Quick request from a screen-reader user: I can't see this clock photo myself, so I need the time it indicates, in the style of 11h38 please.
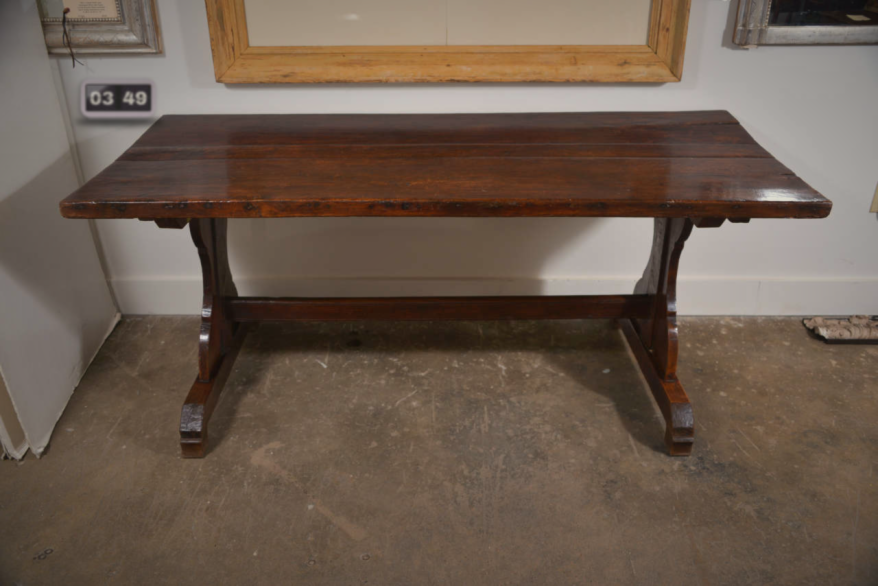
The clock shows 3h49
